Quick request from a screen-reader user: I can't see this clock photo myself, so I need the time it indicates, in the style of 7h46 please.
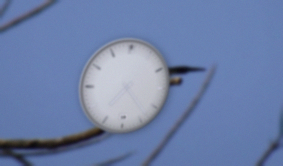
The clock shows 7h23
